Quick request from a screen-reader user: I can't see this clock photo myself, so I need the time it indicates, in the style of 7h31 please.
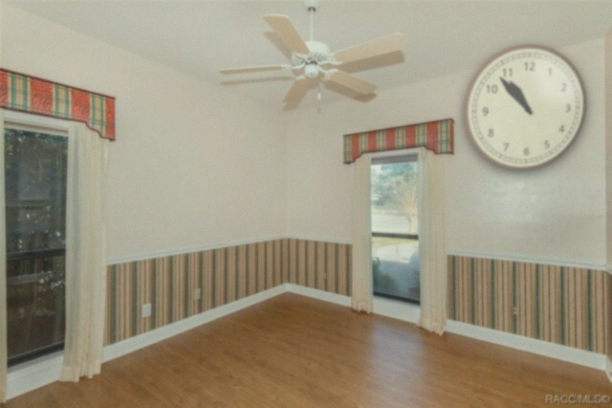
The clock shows 10h53
